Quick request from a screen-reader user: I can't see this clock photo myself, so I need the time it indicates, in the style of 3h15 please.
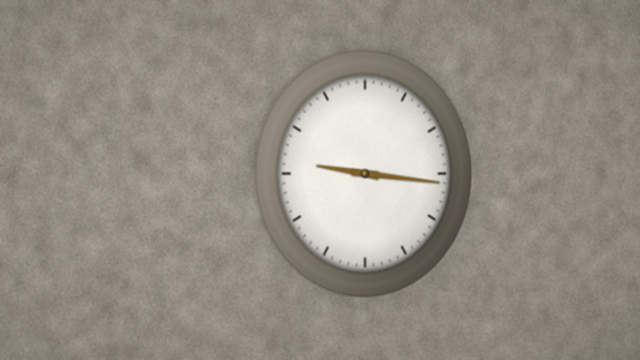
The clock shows 9h16
